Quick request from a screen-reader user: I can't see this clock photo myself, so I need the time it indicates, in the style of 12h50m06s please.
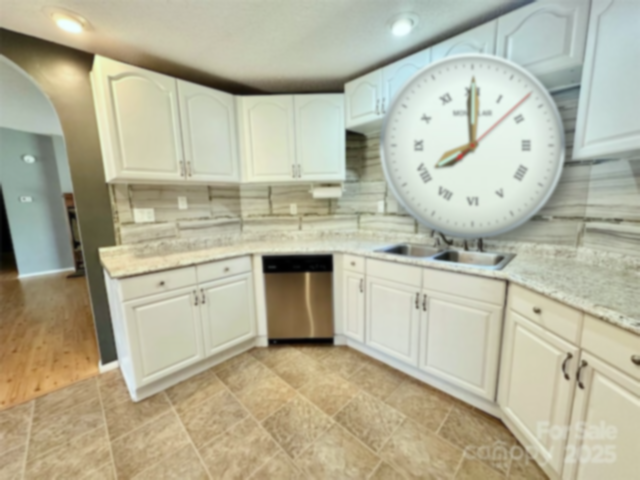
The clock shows 8h00m08s
